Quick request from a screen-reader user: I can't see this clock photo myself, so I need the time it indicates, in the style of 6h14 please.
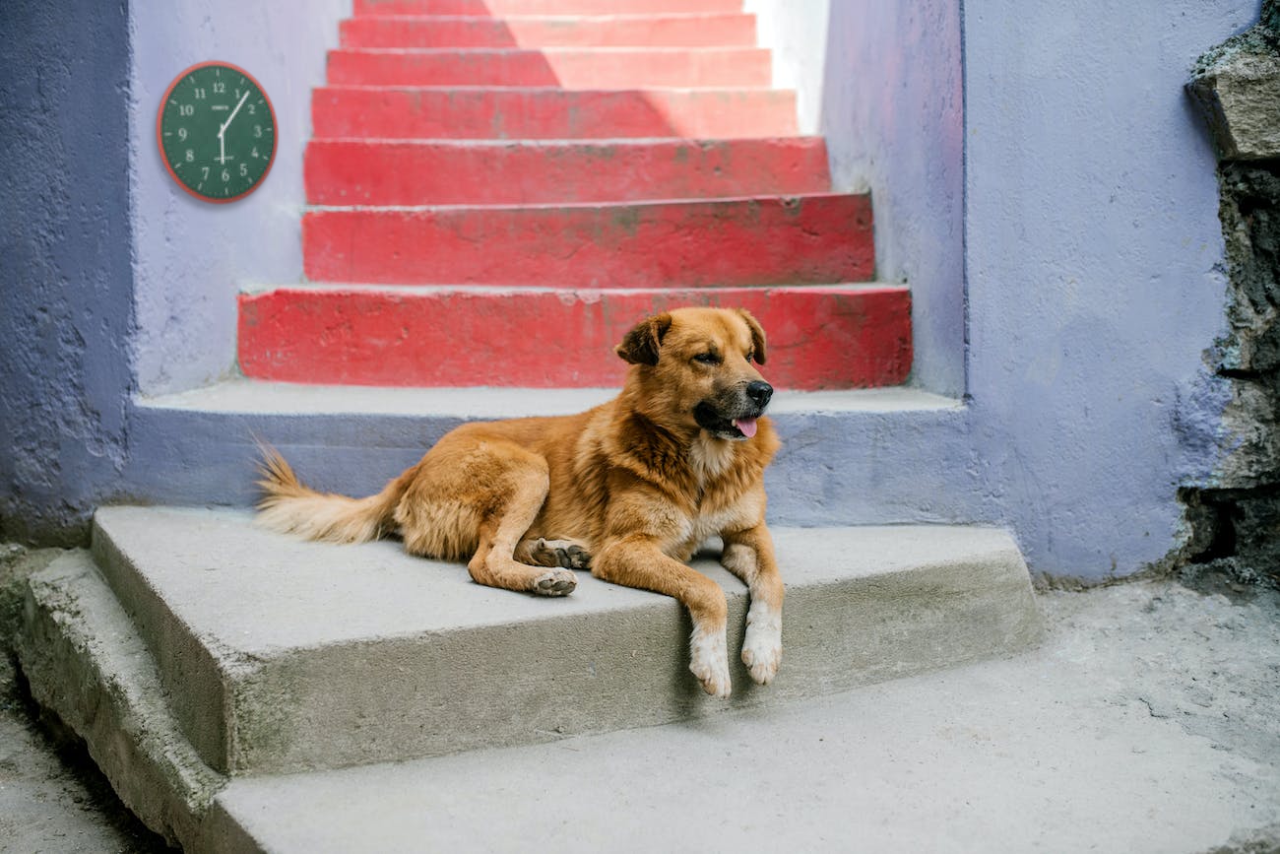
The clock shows 6h07
